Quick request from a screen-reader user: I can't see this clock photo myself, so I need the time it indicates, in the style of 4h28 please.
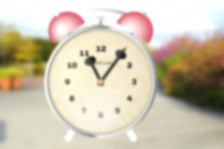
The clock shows 11h06
